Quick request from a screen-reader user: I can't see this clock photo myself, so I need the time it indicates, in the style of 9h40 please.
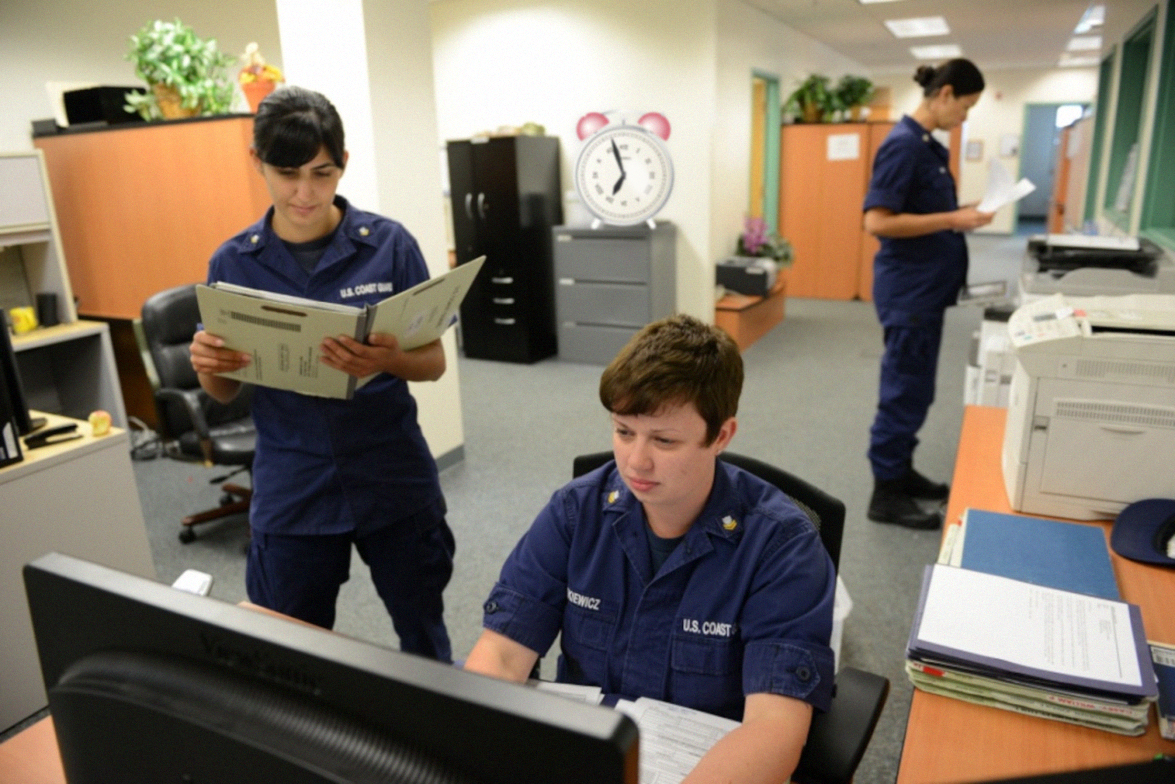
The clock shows 6h57
